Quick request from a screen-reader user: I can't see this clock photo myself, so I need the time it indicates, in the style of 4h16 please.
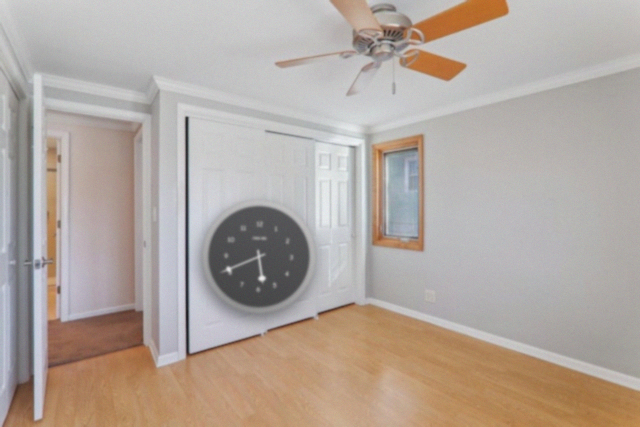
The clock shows 5h41
